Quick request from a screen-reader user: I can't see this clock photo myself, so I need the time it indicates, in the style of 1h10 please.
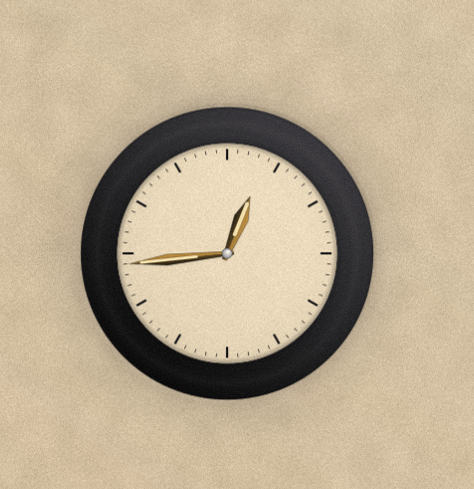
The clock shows 12h44
